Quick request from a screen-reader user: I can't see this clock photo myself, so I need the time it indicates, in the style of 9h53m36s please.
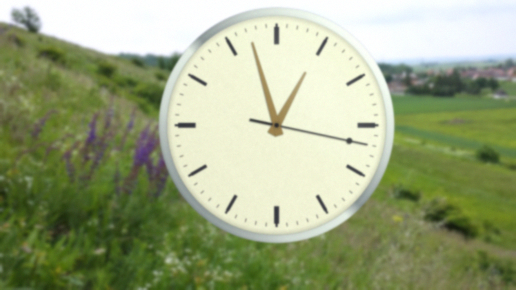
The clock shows 12h57m17s
